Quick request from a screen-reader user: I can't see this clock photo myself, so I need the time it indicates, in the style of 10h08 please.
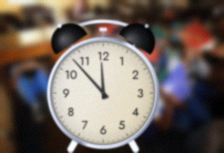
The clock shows 11h53
